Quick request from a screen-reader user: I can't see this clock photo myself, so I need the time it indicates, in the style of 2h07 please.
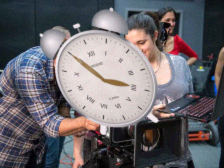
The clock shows 3h55
